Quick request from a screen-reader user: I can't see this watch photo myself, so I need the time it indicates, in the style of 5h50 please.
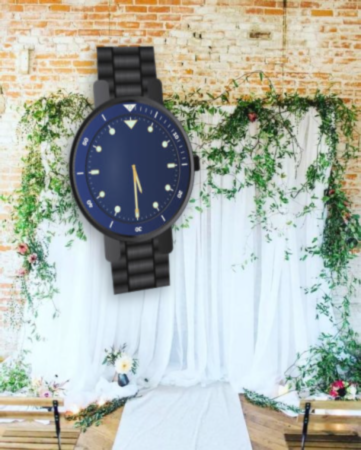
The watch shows 5h30
